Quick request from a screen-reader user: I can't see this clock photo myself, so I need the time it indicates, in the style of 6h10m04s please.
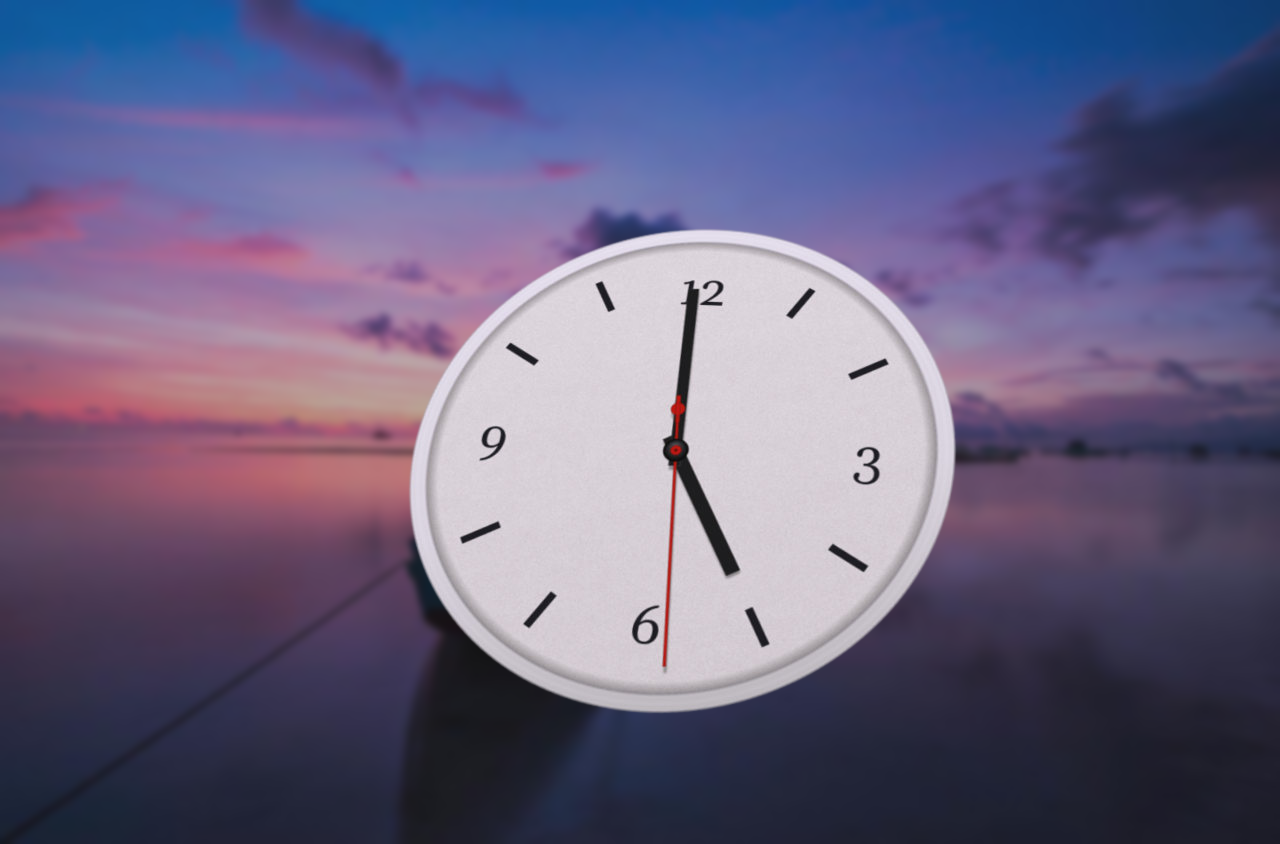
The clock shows 4h59m29s
